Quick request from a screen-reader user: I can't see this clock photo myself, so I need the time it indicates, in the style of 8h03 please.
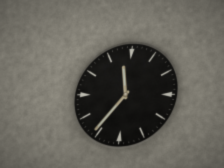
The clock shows 11h36
